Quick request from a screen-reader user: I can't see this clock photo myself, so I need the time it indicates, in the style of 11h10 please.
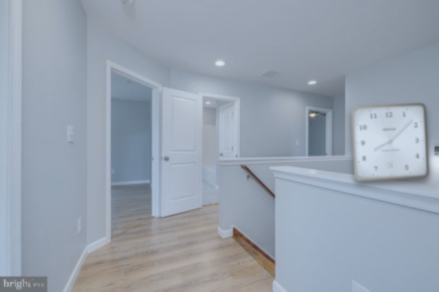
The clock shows 8h08
